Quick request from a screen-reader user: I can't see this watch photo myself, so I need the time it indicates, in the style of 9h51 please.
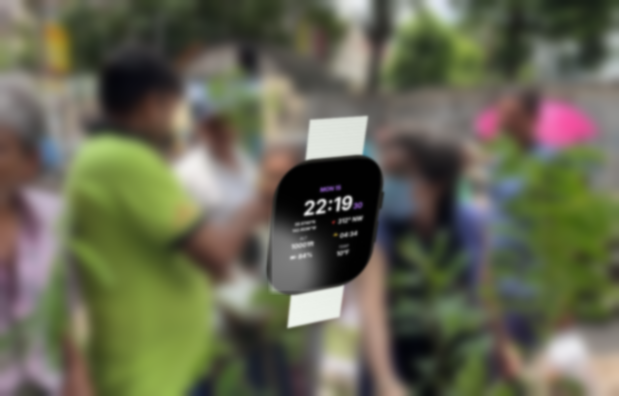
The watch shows 22h19
